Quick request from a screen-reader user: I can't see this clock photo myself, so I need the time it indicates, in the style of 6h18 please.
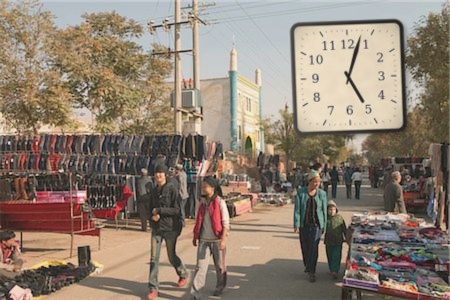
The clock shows 5h03
